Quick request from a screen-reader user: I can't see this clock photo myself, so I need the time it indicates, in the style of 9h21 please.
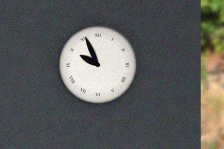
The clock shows 9h56
